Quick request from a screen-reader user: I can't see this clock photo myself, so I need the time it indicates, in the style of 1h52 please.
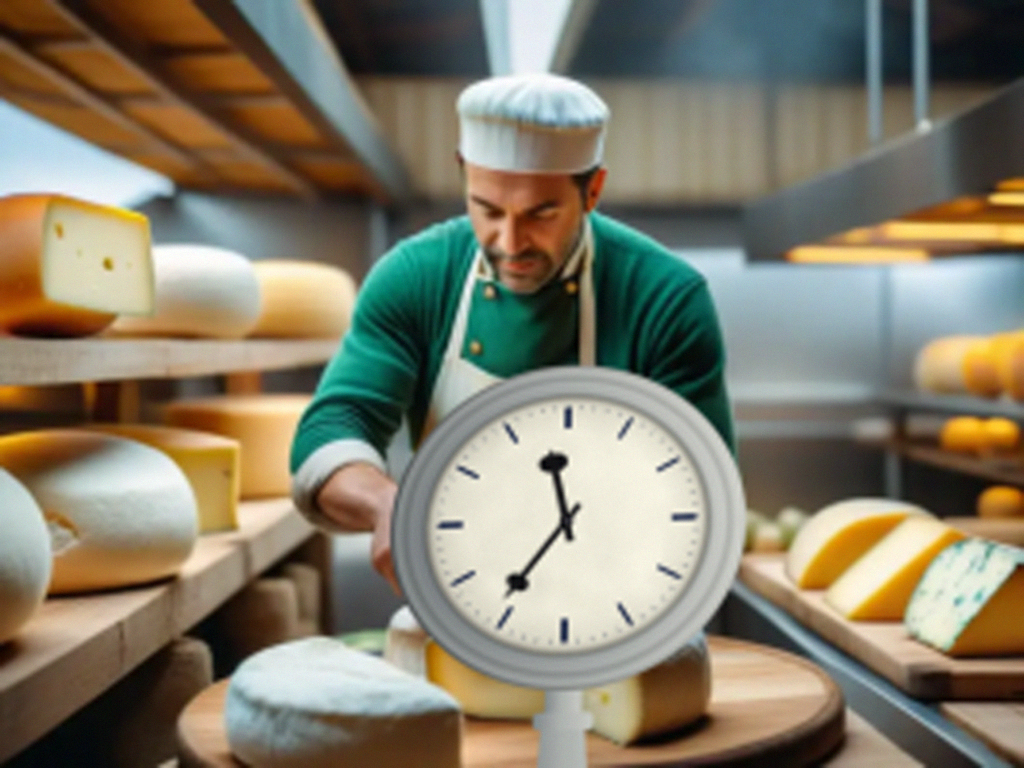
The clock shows 11h36
